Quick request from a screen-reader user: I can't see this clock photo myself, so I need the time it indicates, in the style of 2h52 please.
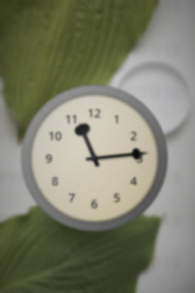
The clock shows 11h14
